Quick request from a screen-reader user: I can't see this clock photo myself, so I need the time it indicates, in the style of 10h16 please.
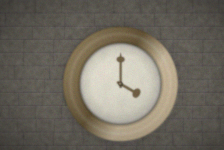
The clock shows 4h00
